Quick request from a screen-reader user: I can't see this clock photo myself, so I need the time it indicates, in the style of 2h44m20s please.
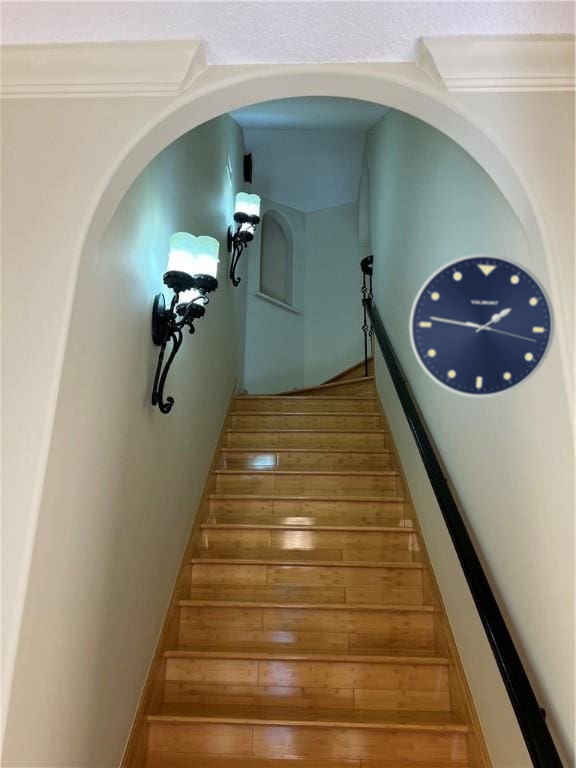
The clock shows 1h46m17s
